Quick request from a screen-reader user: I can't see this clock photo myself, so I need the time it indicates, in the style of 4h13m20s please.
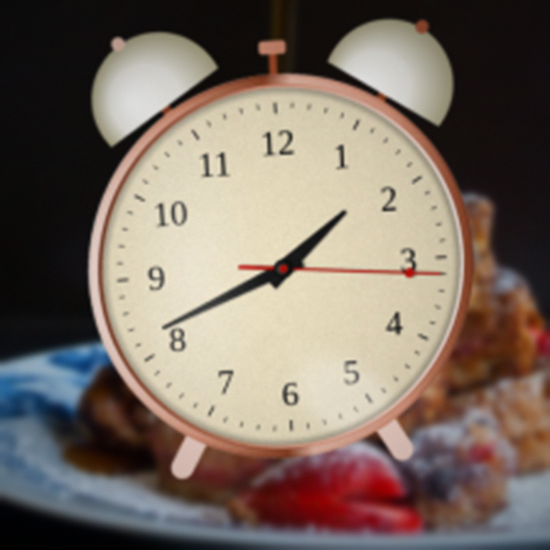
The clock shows 1h41m16s
